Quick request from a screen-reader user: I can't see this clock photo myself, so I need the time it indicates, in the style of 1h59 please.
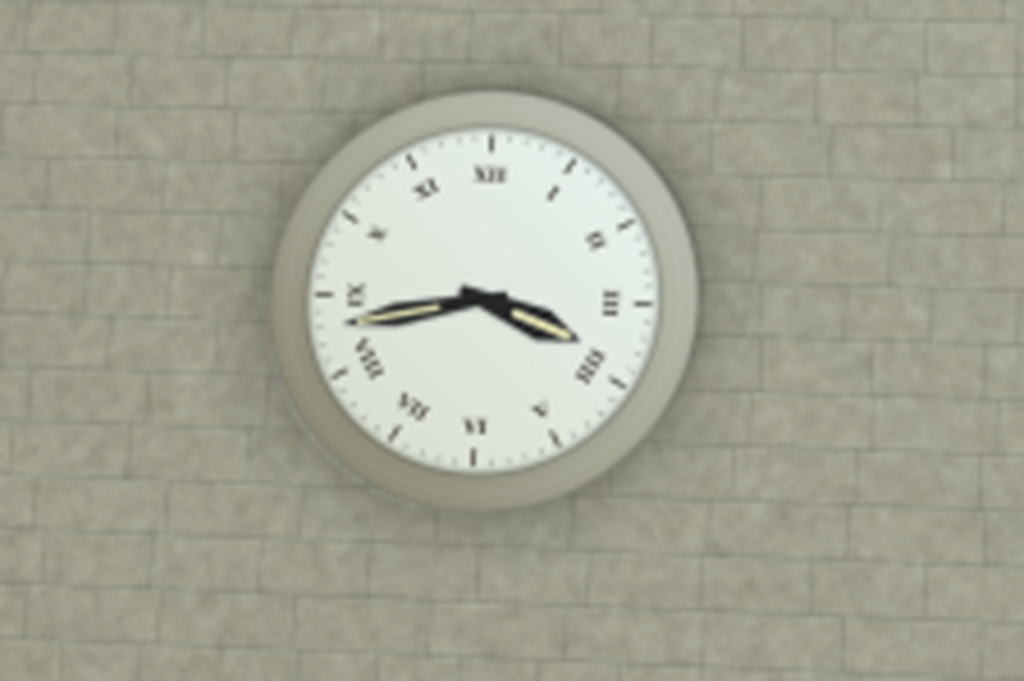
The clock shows 3h43
